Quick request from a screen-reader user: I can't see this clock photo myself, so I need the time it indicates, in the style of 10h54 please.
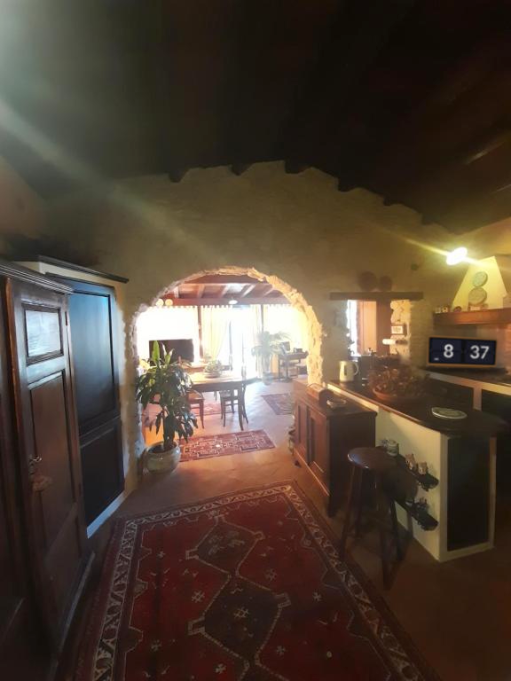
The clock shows 8h37
